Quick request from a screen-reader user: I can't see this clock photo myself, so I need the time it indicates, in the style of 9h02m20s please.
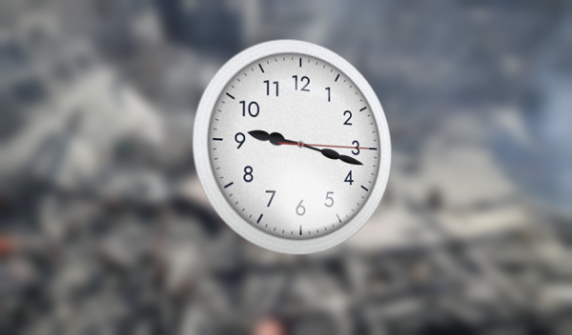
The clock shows 9h17m15s
